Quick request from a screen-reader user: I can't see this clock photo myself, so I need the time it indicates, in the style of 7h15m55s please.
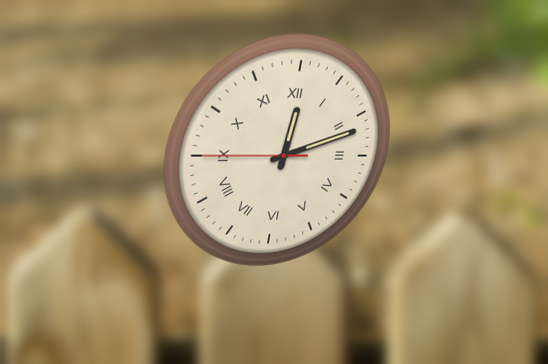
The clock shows 12h11m45s
